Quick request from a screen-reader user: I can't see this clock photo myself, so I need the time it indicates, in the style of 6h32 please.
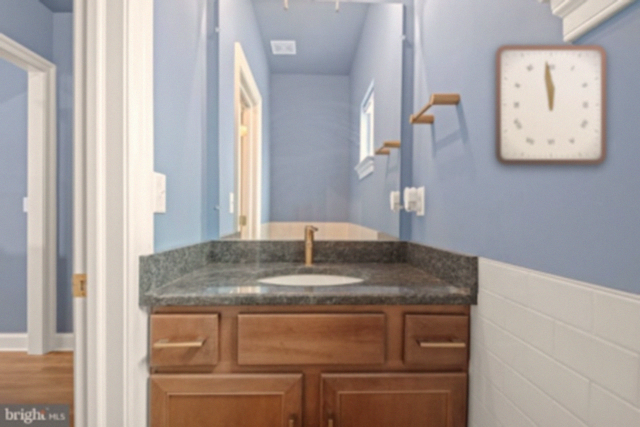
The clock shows 11h59
